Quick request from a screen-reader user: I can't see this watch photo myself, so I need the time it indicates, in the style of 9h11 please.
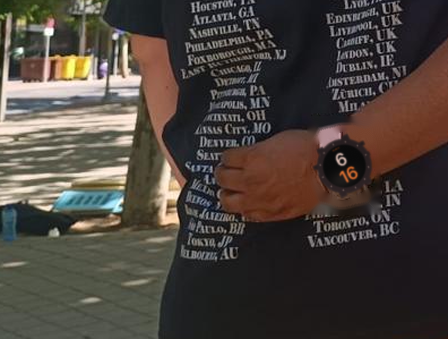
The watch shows 6h16
